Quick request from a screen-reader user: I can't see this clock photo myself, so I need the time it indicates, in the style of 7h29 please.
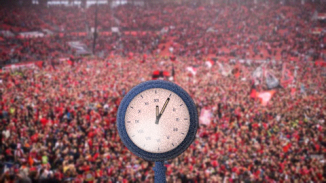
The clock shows 12h05
